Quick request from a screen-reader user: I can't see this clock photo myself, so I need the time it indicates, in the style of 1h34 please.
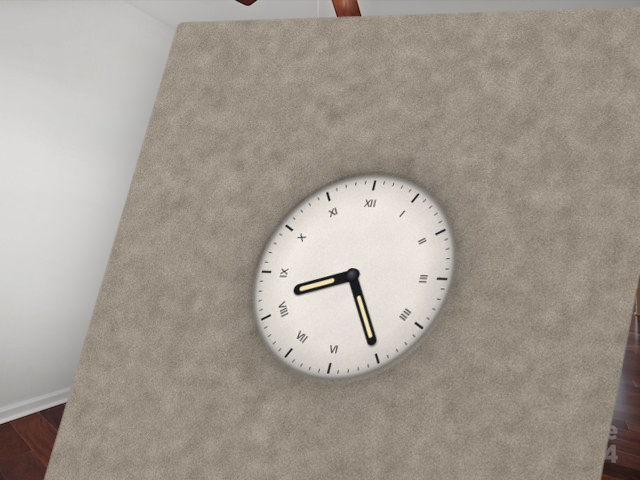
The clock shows 8h25
